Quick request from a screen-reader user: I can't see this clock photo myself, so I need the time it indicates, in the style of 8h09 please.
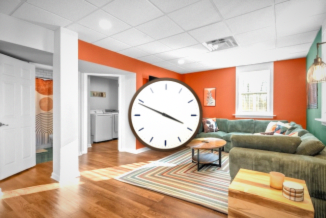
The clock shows 3h49
